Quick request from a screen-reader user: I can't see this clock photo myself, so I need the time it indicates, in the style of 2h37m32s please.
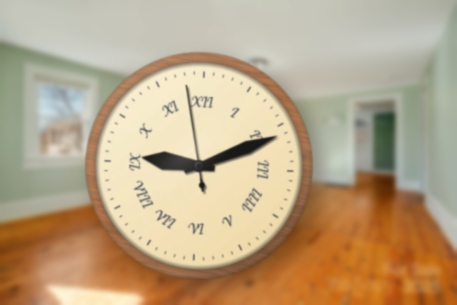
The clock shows 9h10m58s
